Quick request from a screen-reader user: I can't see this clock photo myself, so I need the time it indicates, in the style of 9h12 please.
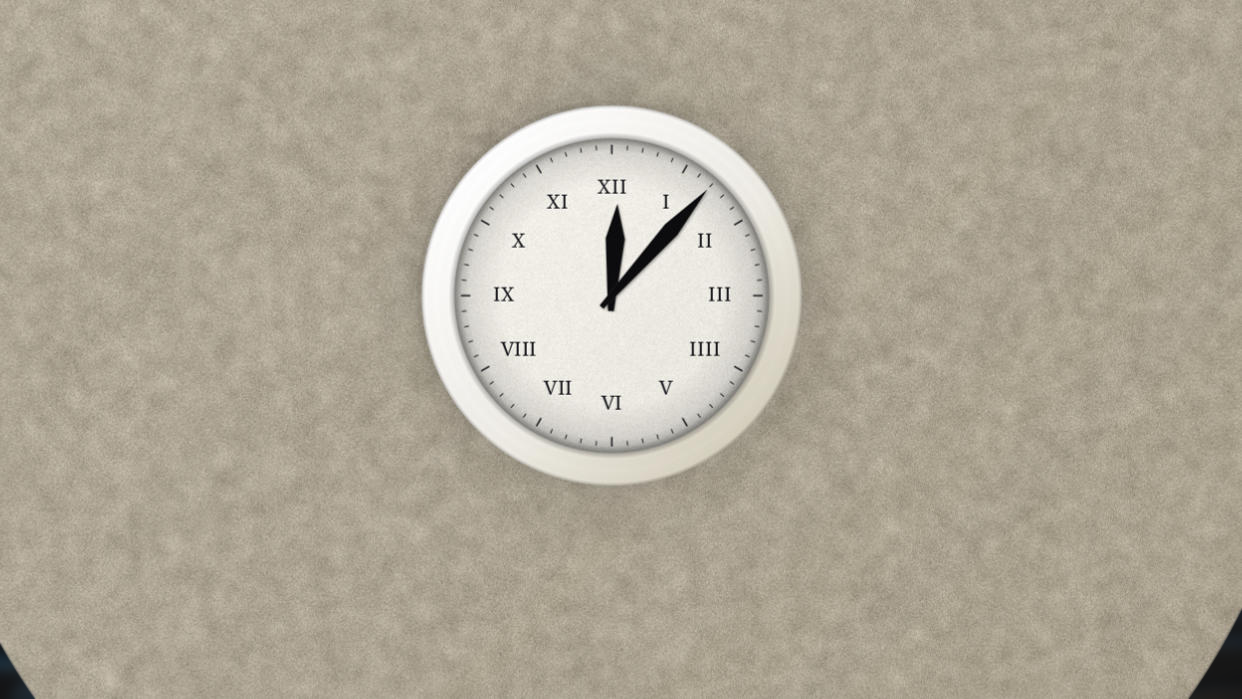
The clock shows 12h07
